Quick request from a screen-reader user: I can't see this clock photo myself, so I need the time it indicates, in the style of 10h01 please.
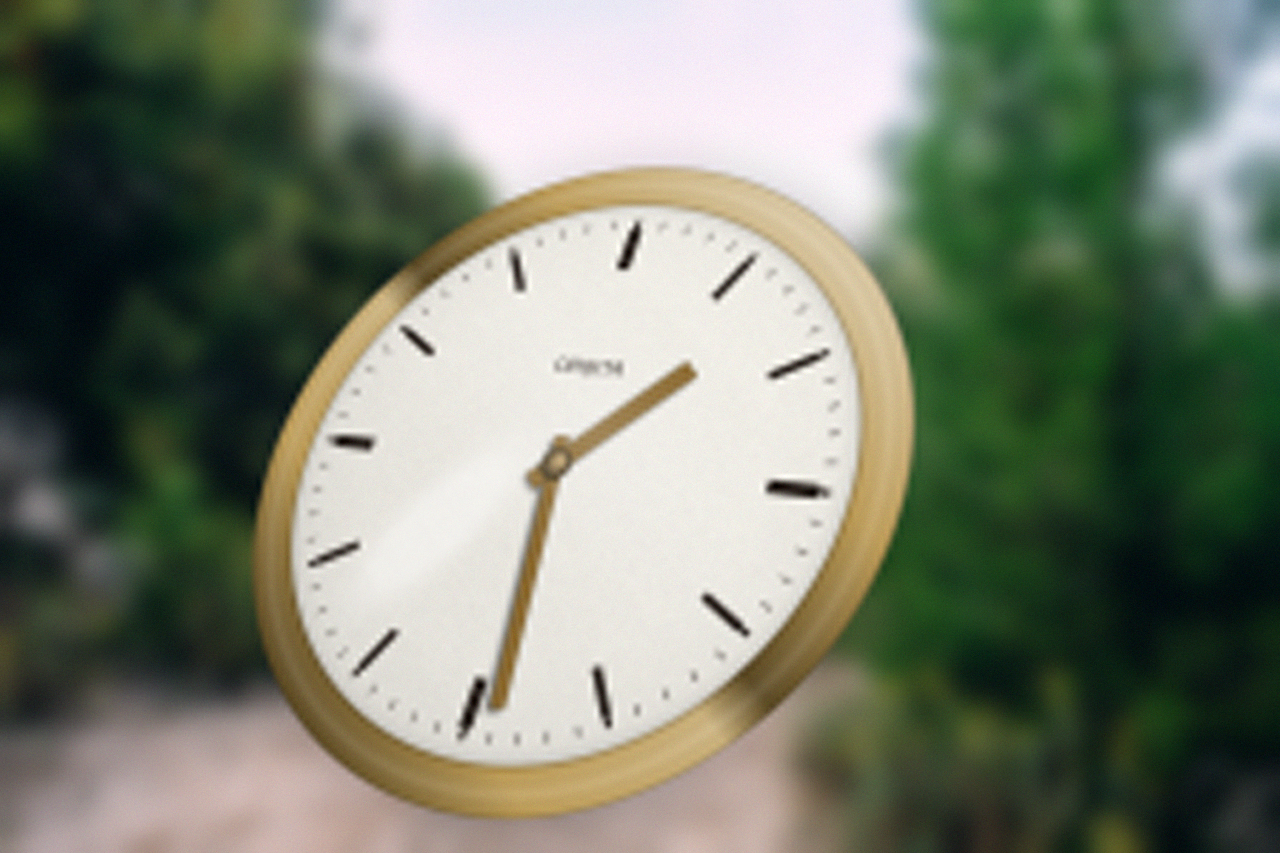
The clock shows 1h29
